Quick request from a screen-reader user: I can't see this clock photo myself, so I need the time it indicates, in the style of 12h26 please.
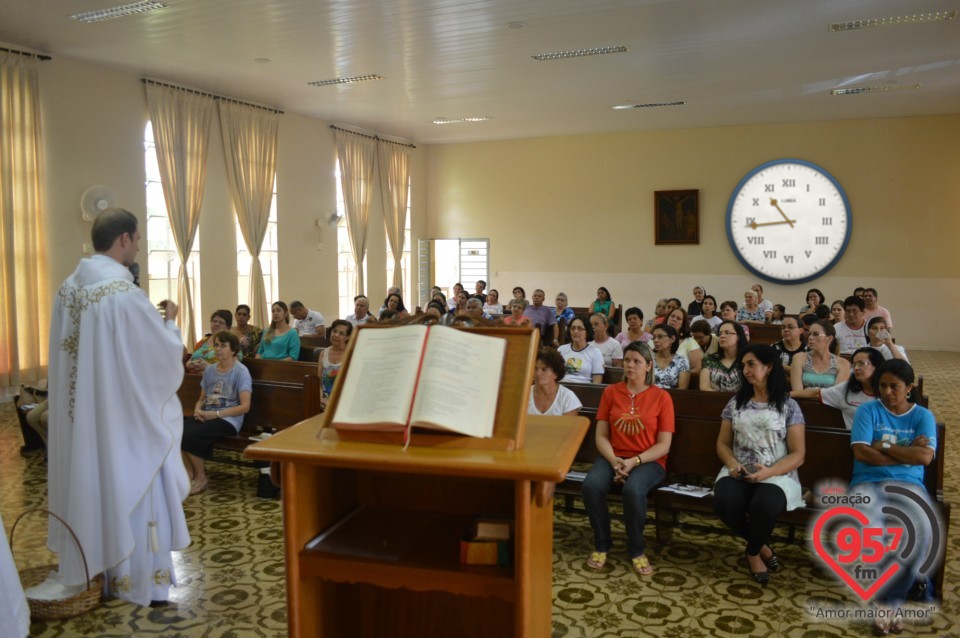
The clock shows 10h44
